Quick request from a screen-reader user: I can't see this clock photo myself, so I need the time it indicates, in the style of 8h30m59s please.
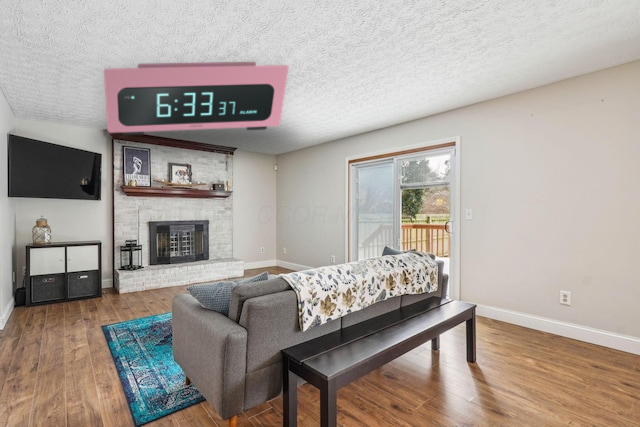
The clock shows 6h33m37s
